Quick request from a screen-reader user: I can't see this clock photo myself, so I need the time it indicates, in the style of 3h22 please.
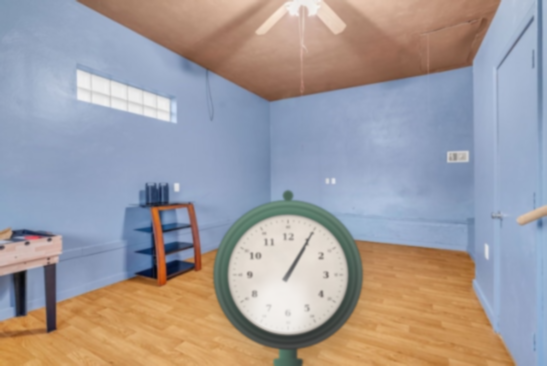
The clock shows 1h05
